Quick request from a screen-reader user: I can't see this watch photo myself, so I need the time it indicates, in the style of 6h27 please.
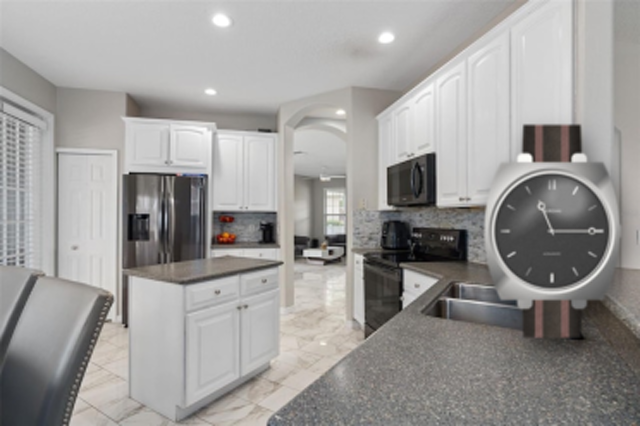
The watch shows 11h15
